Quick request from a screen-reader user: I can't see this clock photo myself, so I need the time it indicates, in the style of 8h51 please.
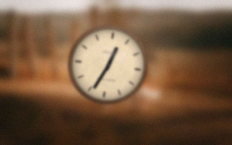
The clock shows 12h34
